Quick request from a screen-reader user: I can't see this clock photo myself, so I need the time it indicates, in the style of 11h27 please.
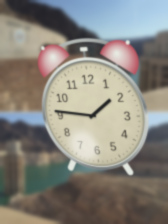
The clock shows 1h46
